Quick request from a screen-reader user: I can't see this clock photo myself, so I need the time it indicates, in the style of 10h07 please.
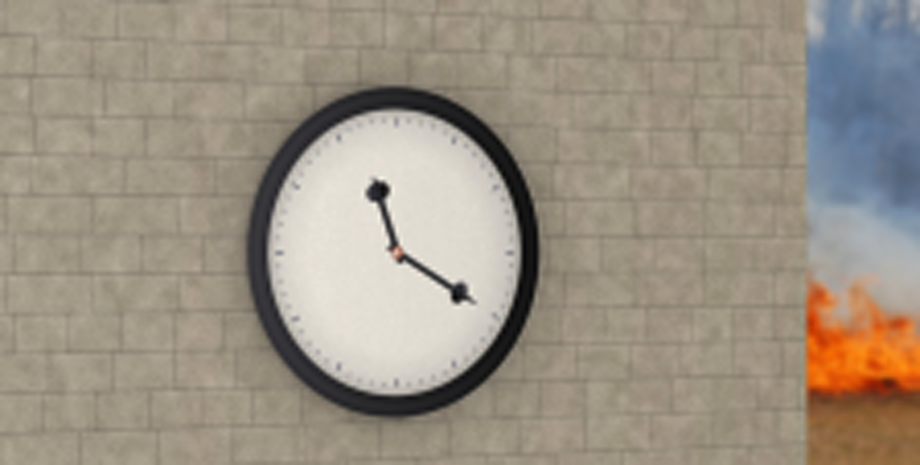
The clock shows 11h20
